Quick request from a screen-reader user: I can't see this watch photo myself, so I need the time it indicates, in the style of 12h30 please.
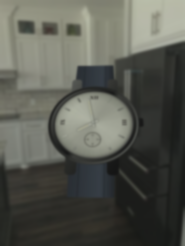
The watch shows 7h58
